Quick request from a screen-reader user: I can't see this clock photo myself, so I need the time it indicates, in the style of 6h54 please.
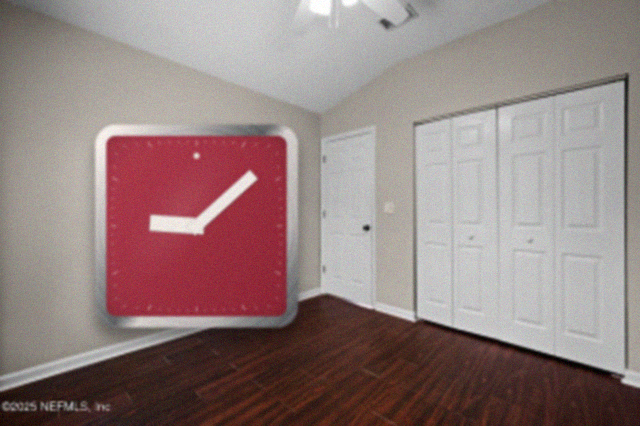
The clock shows 9h08
